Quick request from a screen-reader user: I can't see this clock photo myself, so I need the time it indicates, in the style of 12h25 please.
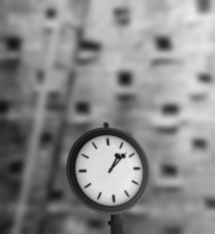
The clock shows 1h08
